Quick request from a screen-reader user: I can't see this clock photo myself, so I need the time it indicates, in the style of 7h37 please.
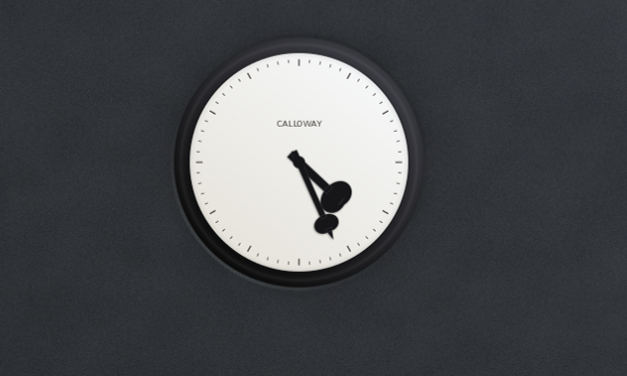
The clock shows 4h26
